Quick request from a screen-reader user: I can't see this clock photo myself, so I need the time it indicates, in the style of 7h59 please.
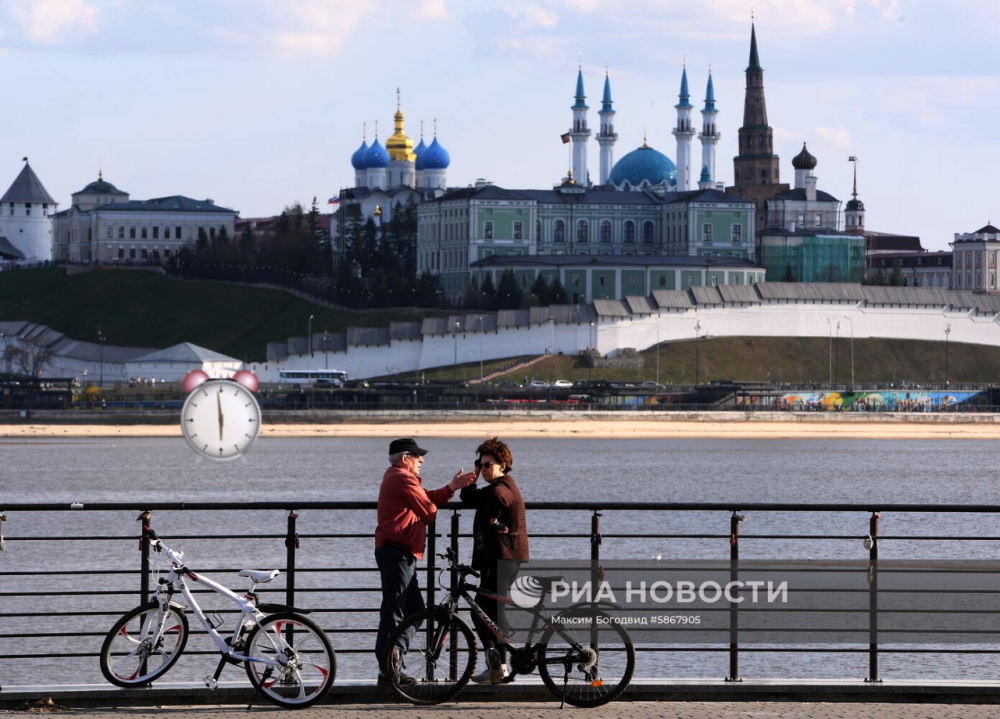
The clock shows 5h59
